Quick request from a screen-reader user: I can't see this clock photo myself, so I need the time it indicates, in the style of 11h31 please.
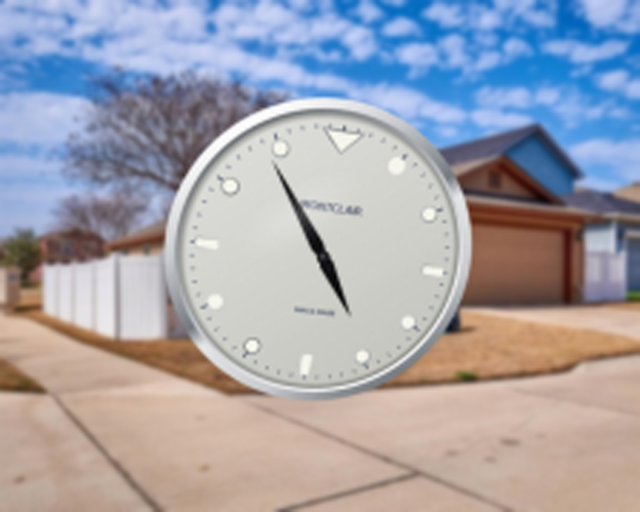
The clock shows 4h54
